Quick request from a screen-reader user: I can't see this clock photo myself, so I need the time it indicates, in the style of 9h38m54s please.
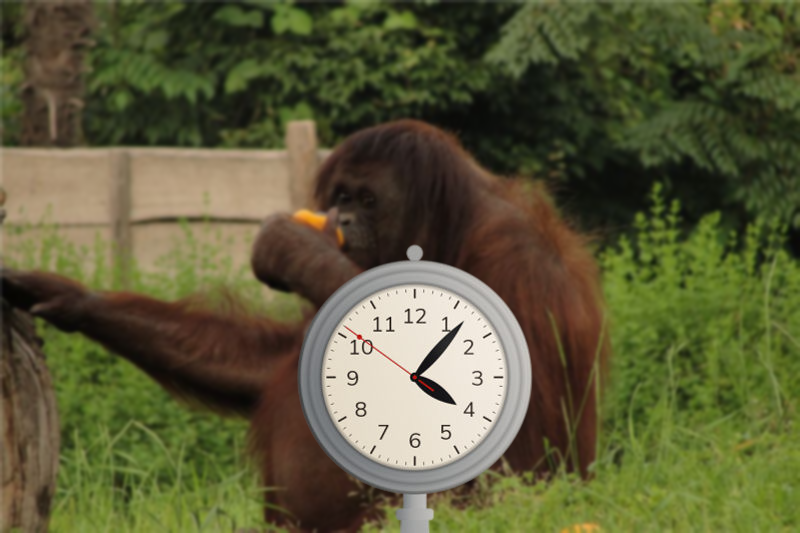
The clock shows 4h06m51s
